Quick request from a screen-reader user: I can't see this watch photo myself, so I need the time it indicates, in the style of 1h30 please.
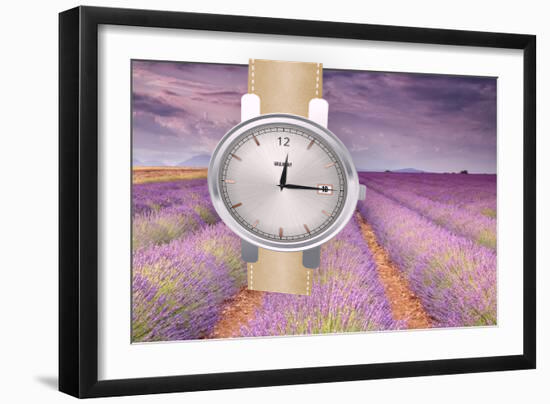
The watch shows 12h15
